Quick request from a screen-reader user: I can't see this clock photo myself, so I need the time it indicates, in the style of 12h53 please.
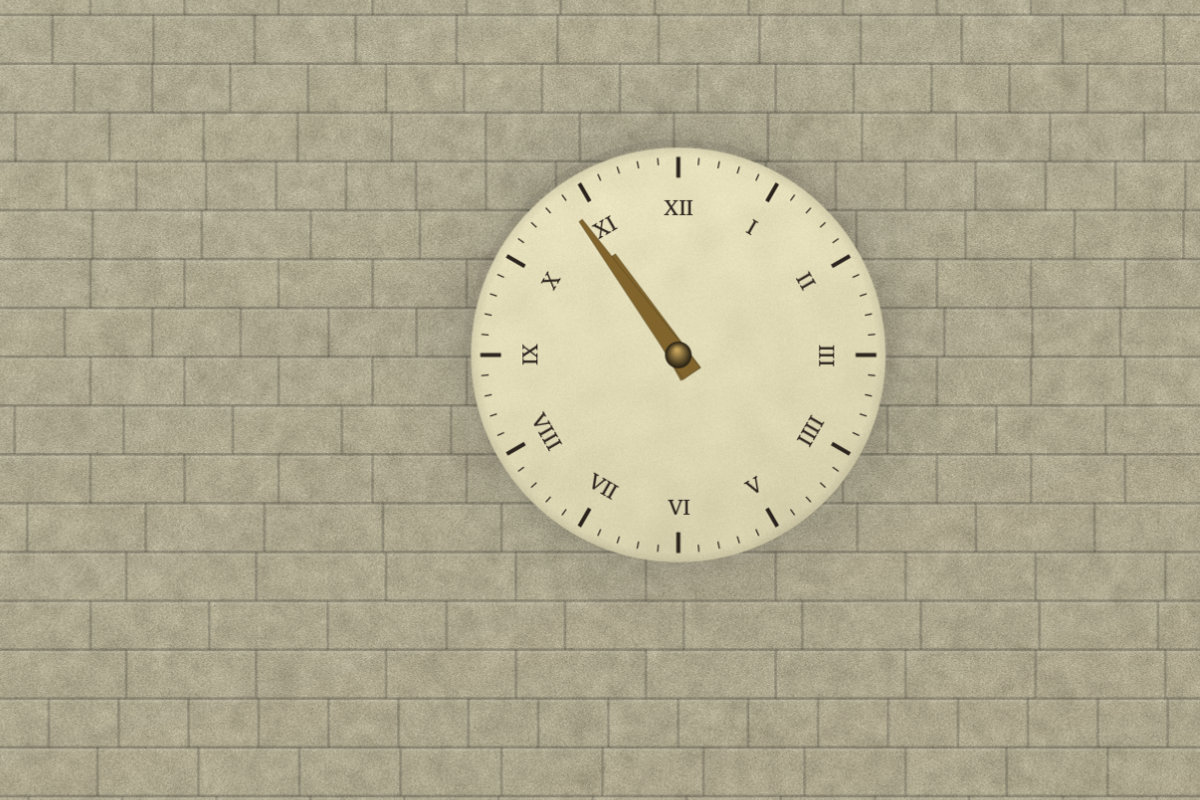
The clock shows 10h54
